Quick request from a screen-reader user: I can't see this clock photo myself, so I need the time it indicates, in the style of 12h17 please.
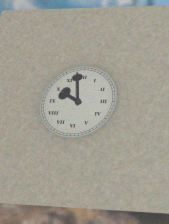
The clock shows 9h58
